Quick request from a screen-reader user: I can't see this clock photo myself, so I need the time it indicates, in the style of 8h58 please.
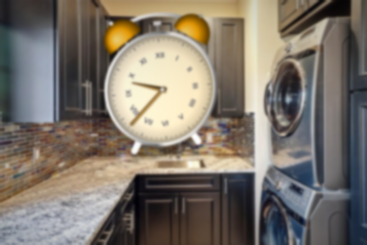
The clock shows 9h38
